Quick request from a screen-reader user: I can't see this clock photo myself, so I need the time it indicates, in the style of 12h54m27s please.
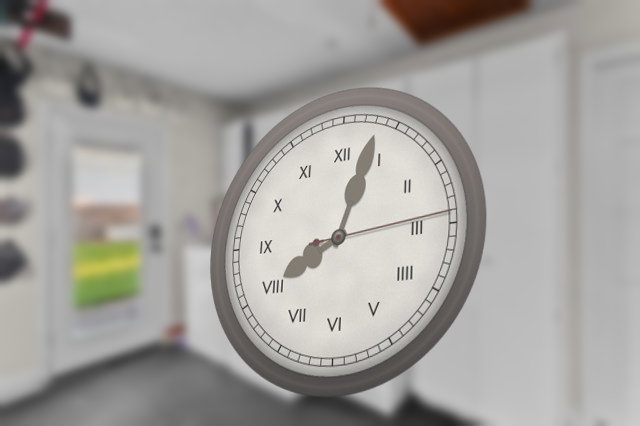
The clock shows 8h03m14s
